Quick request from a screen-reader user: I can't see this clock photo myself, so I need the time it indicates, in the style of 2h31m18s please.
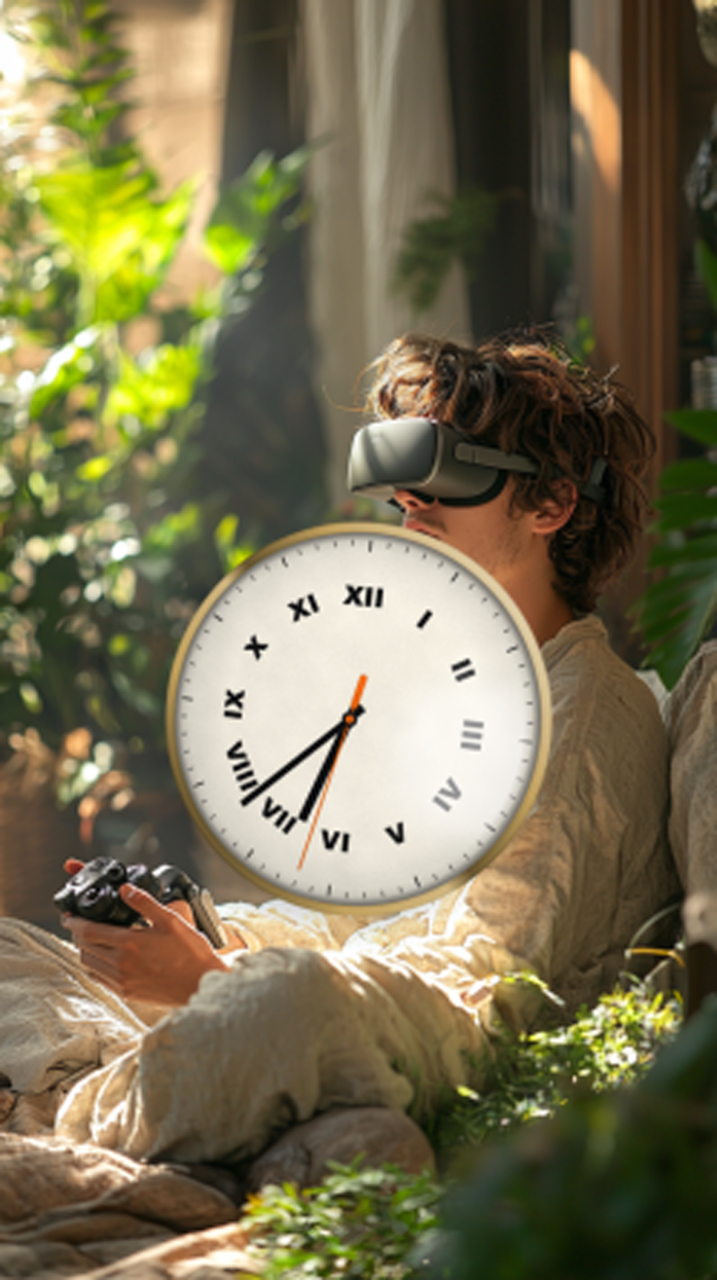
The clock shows 6h37m32s
